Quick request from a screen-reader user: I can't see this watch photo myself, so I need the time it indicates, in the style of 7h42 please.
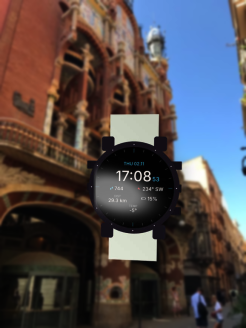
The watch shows 17h08
